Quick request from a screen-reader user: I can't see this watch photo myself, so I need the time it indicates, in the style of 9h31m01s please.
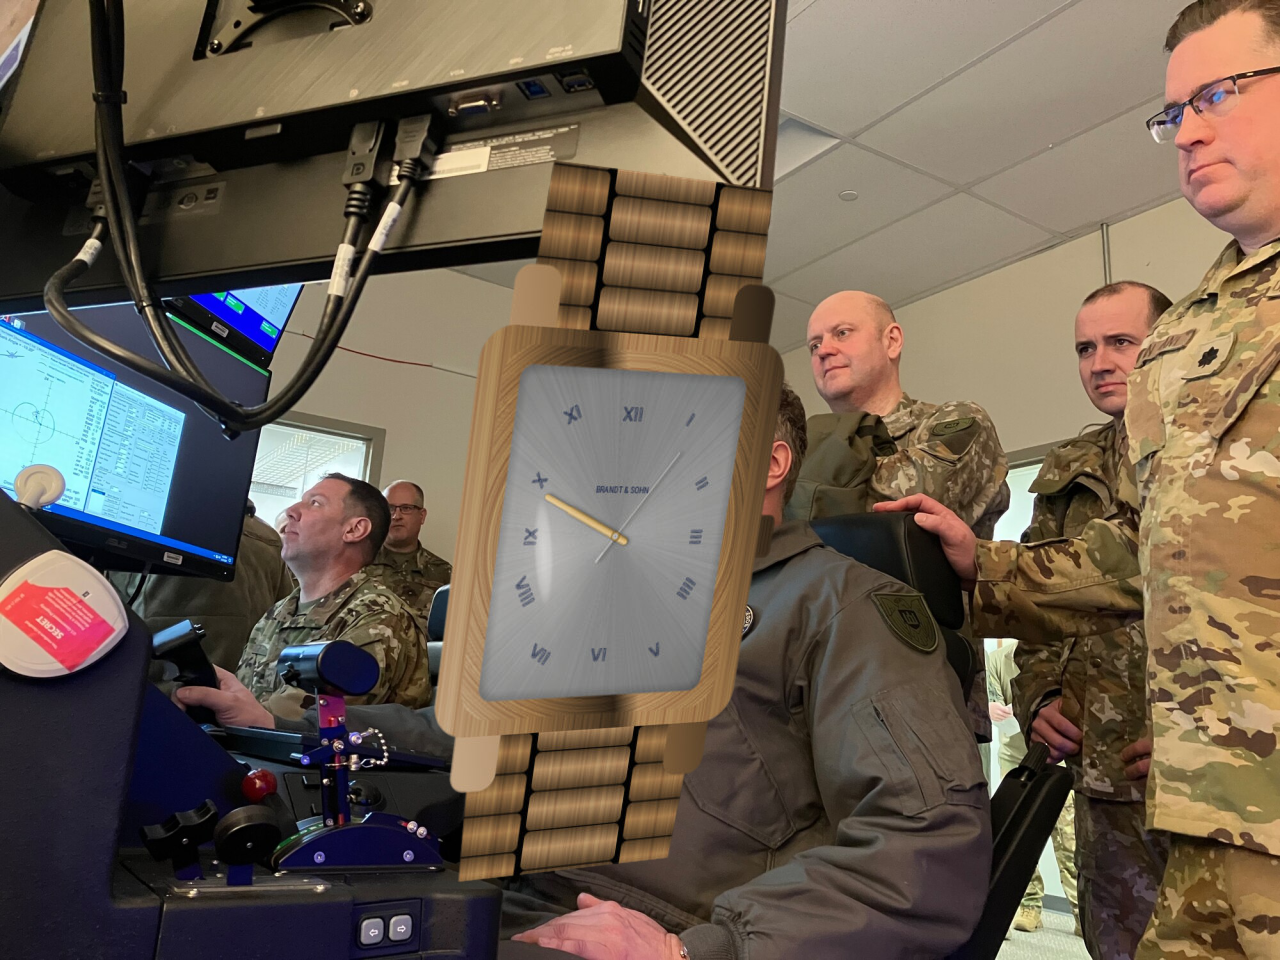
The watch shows 9h49m06s
